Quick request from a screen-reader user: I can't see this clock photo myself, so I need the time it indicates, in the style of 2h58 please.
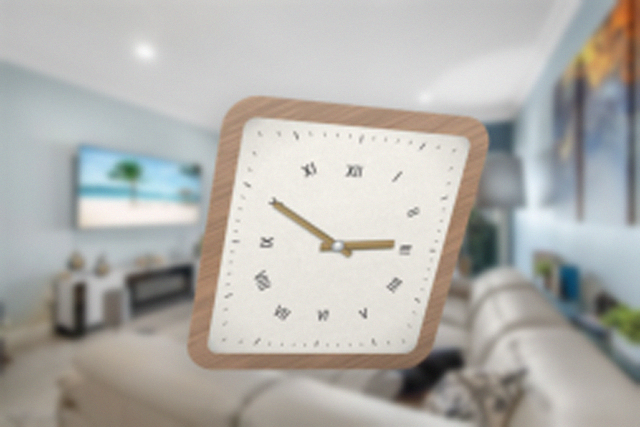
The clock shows 2h50
